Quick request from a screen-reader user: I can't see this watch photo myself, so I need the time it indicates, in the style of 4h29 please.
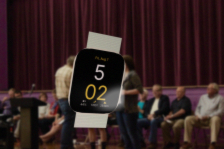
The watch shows 5h02
